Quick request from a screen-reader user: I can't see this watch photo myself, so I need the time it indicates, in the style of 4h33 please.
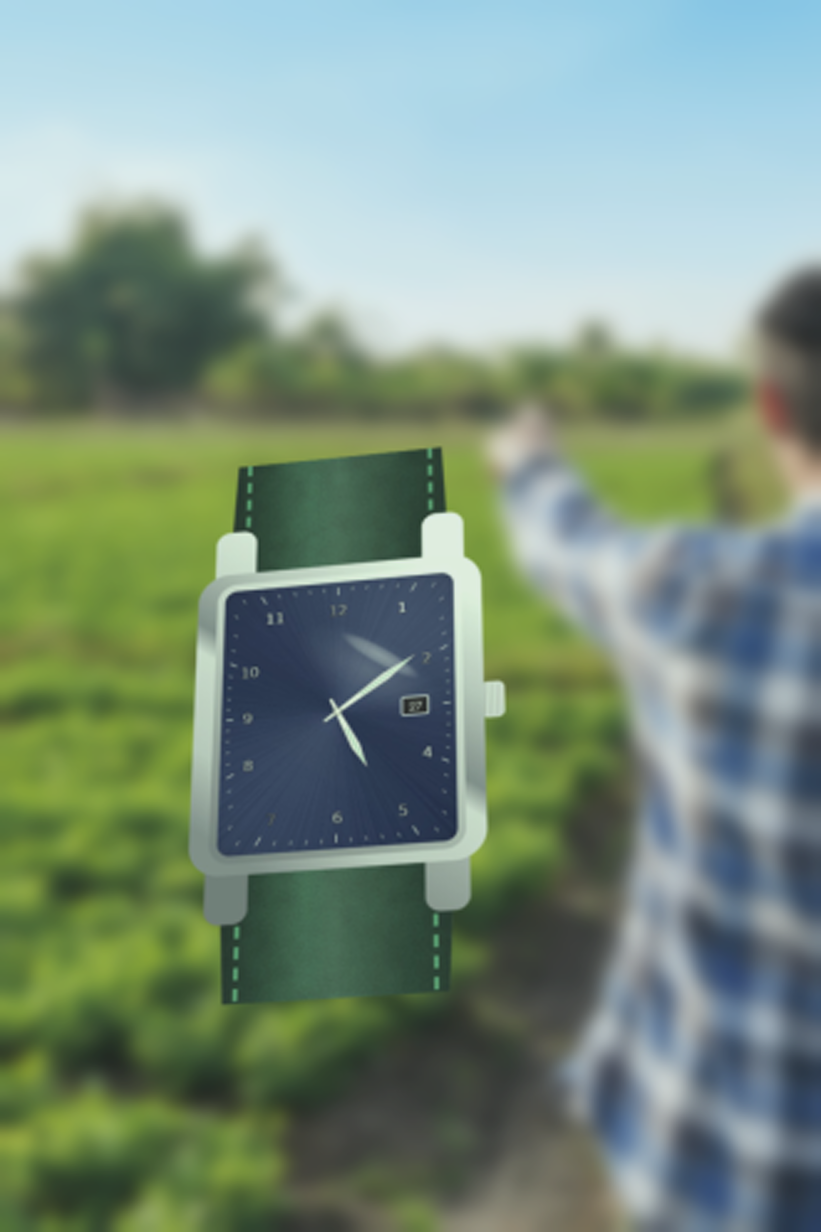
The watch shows 5h09
